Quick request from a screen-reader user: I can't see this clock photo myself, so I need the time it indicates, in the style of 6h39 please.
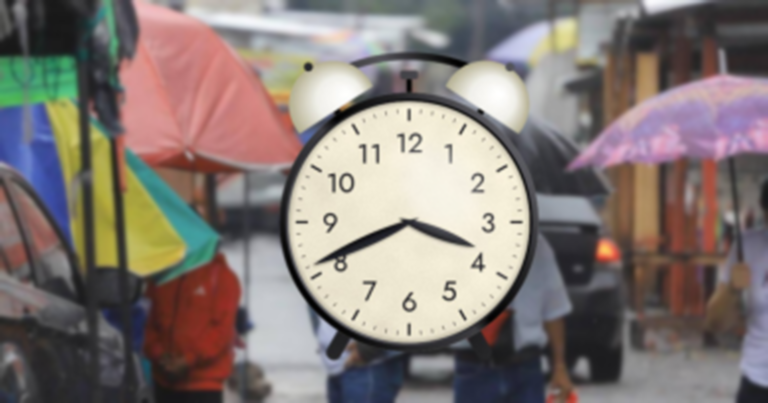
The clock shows 3h41
